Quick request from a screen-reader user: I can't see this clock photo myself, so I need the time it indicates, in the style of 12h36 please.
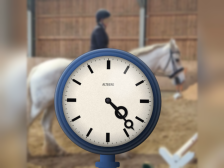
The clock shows 4h23
